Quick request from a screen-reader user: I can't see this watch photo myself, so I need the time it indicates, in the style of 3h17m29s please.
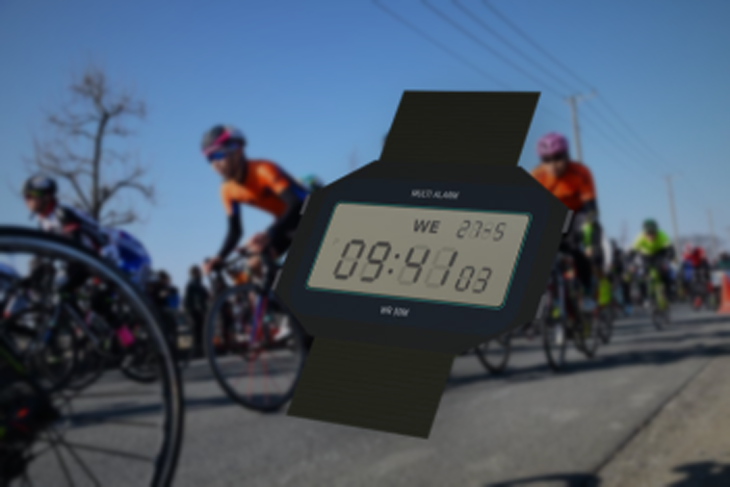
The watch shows 9h41m03s
